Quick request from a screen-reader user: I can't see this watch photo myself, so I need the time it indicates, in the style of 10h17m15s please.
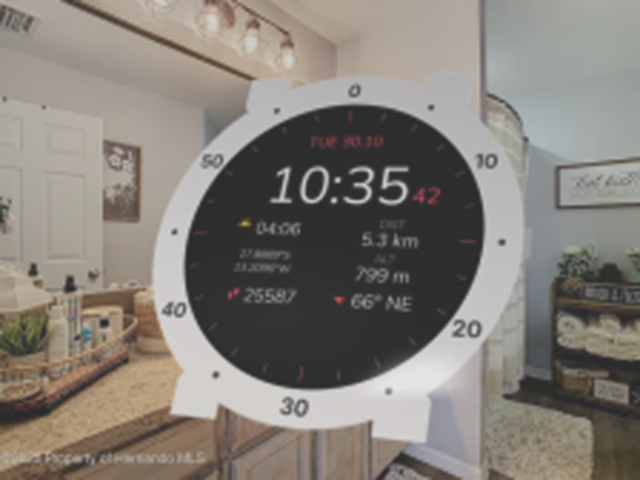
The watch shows 10h35m42s
